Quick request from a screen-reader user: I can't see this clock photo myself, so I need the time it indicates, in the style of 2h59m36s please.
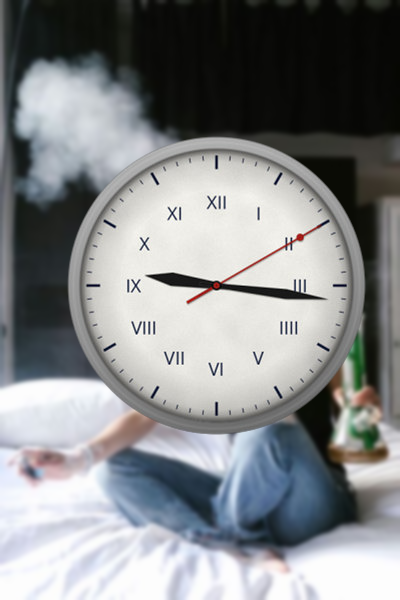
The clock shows 9h16m10s
